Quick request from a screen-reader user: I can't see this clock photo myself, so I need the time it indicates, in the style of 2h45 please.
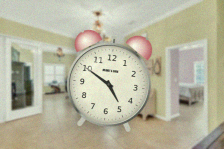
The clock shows 4h50
